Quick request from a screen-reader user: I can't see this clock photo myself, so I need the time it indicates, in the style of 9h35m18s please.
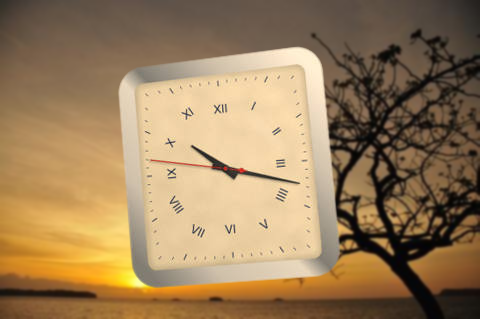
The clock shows 10h17m47s
